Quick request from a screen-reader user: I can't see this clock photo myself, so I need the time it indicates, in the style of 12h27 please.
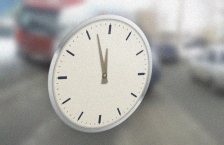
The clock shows 11h57
